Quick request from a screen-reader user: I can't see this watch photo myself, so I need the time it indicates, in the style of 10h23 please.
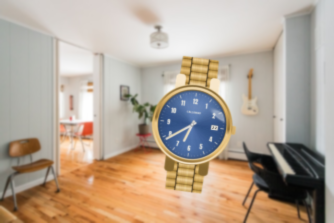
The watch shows 6h39
